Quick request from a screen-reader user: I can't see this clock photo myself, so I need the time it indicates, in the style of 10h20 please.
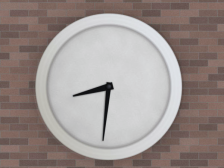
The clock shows 8h31
